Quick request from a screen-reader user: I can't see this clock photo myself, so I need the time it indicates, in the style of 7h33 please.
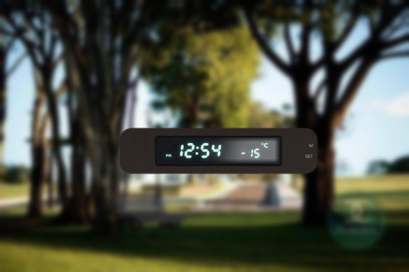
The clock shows 12h54
